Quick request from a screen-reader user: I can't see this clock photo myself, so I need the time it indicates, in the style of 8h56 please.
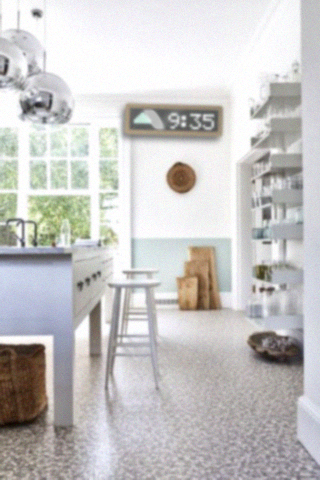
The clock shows 9h35
